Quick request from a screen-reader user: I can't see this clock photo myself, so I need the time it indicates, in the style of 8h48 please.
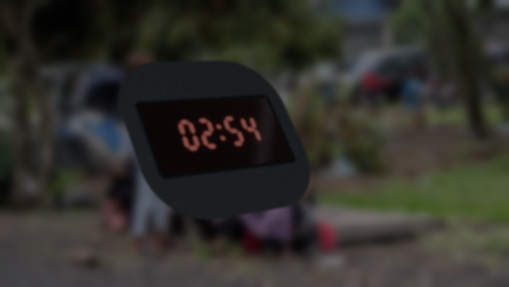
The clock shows 2h54
